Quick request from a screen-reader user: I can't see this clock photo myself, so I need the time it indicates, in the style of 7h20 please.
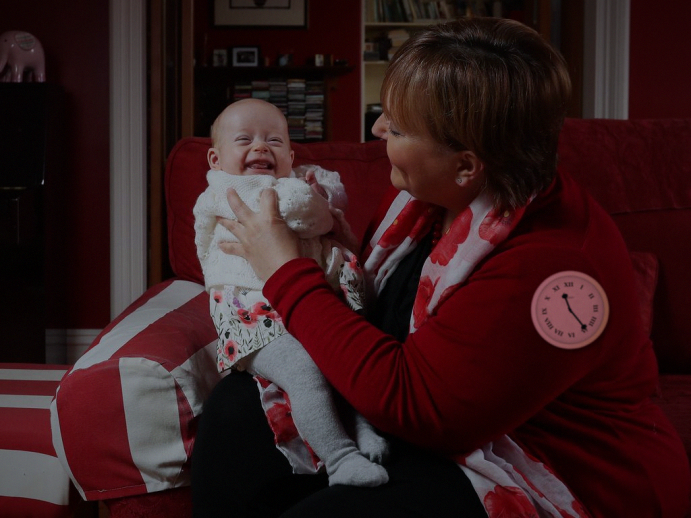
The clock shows 11h24
